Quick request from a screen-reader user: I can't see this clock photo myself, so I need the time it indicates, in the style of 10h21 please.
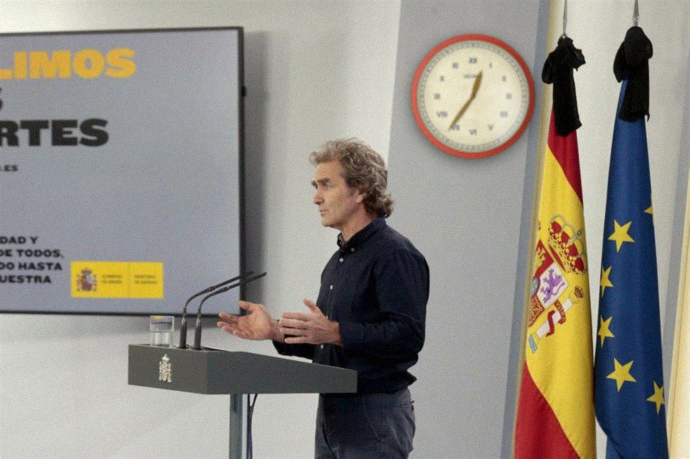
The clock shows 12h36
